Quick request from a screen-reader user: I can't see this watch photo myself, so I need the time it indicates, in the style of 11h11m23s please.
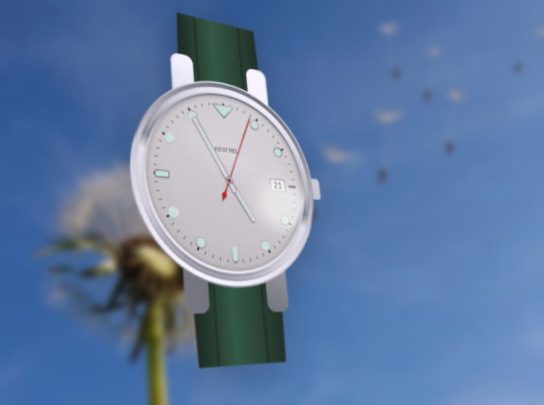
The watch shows 4h55m04s
